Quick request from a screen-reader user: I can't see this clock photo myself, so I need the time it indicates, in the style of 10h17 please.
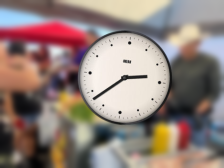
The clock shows 2h38
